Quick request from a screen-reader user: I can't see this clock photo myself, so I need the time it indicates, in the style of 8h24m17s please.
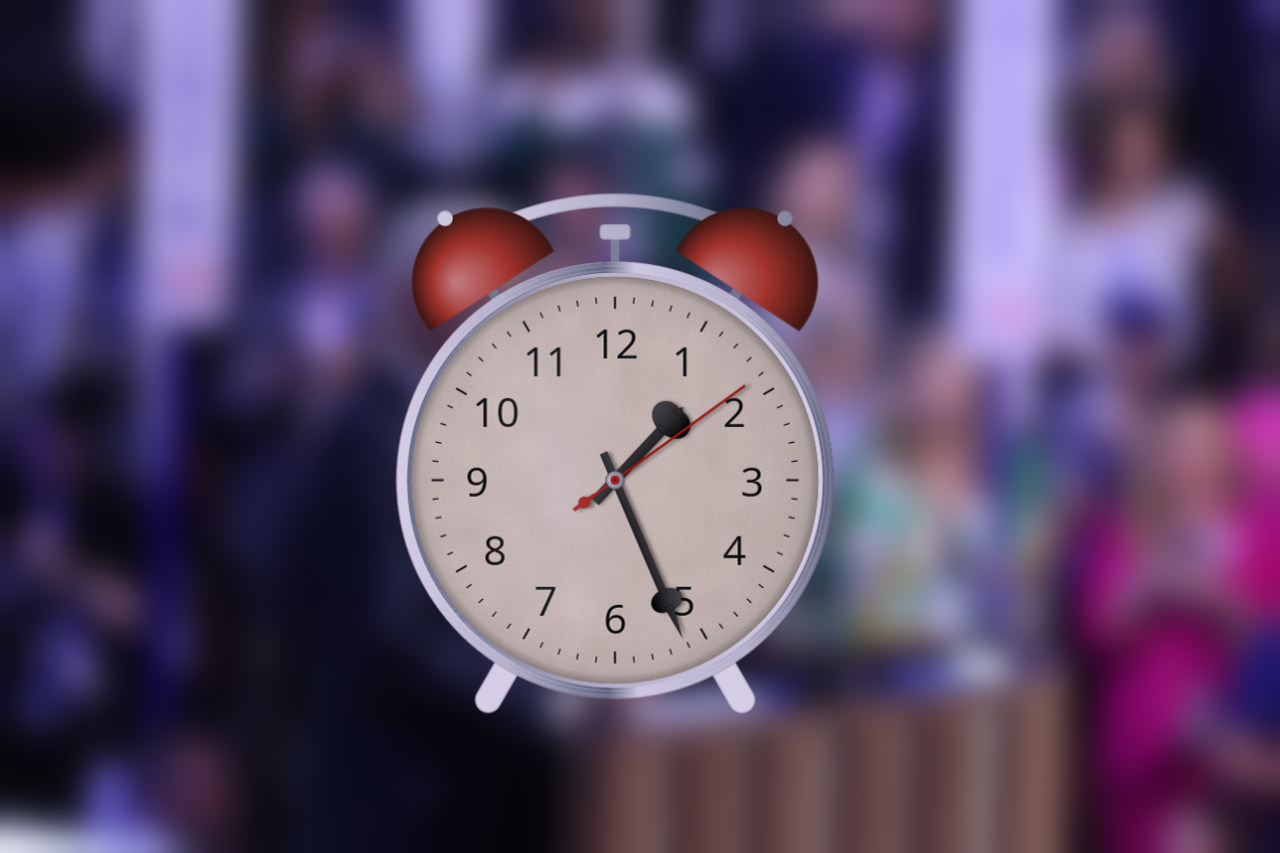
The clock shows 1h26m09s
